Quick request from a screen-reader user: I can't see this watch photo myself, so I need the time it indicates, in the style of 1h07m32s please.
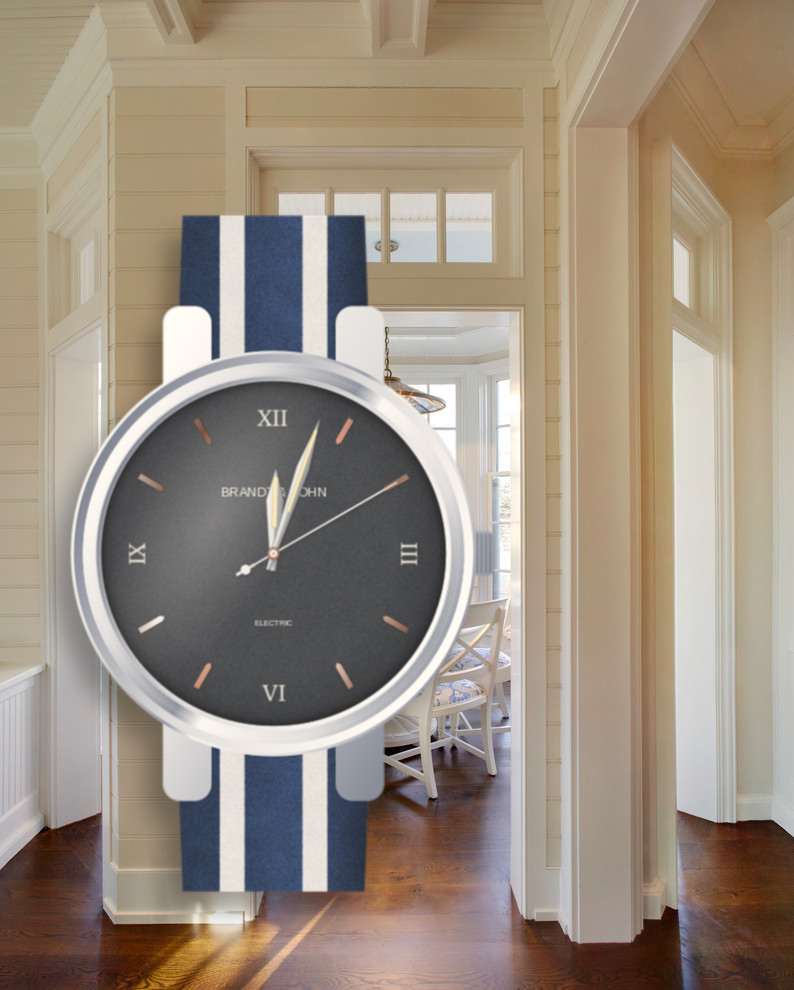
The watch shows 12h03m10s
